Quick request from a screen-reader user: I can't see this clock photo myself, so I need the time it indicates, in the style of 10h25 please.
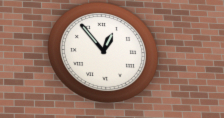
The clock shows 12h54
